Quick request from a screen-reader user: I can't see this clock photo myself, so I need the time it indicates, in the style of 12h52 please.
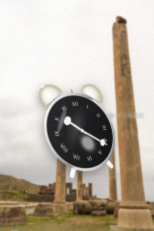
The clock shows 10h21
